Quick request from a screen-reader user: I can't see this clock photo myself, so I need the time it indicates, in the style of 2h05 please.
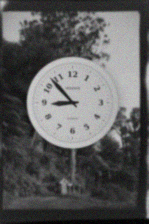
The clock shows 8h53
